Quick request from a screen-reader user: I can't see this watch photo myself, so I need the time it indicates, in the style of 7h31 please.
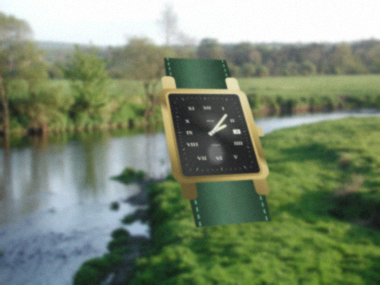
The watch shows 2h07
